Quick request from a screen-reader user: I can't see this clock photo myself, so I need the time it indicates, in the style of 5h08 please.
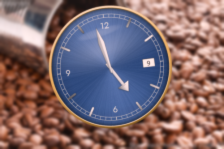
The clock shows 4h58
